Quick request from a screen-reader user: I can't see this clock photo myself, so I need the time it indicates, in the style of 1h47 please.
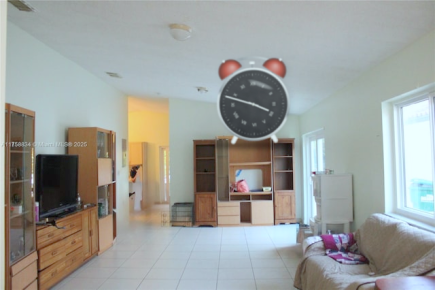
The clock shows 3h48
